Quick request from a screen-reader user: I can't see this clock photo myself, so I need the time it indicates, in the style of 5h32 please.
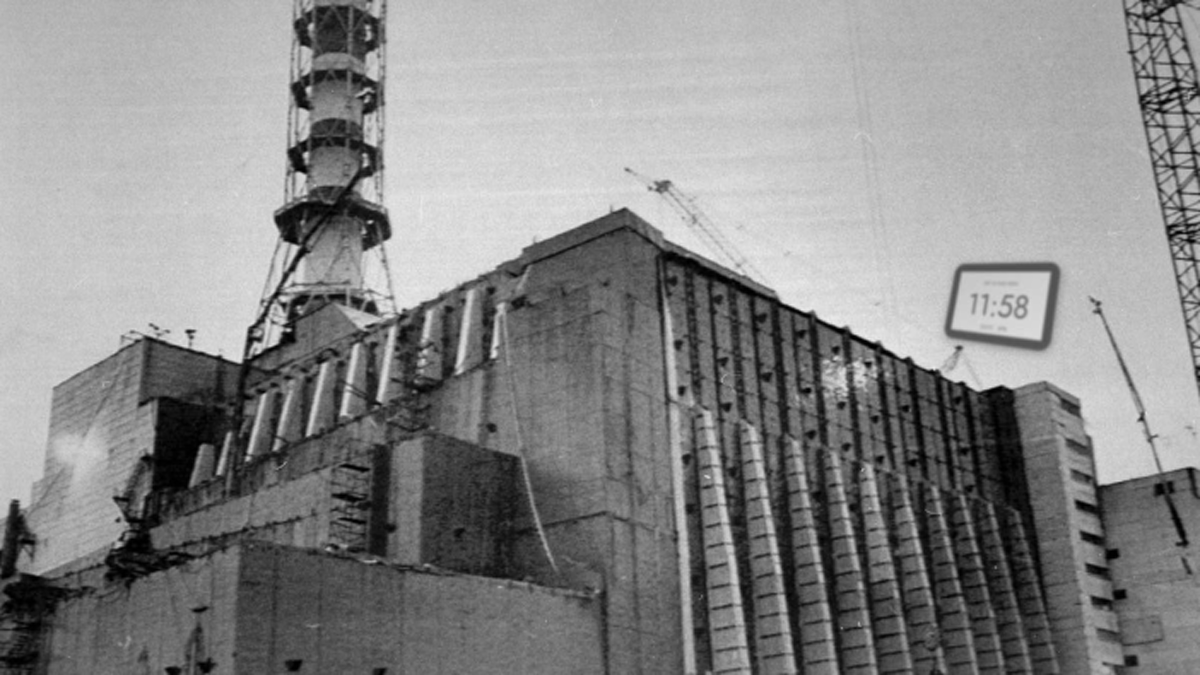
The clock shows 11h58
